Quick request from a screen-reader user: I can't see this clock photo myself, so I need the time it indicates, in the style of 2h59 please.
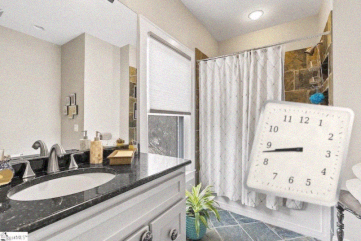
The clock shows 8h43
